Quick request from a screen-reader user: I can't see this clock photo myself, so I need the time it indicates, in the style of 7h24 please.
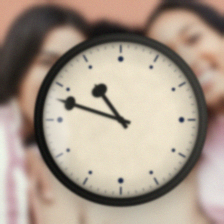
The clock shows 10h48
